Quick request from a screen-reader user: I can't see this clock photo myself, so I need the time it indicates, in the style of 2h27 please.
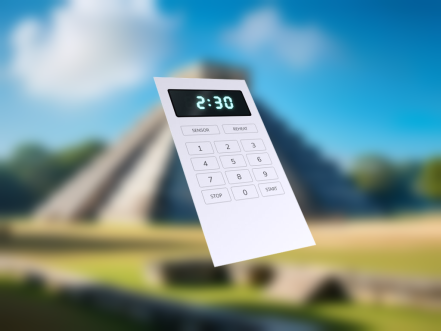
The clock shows 2h30
